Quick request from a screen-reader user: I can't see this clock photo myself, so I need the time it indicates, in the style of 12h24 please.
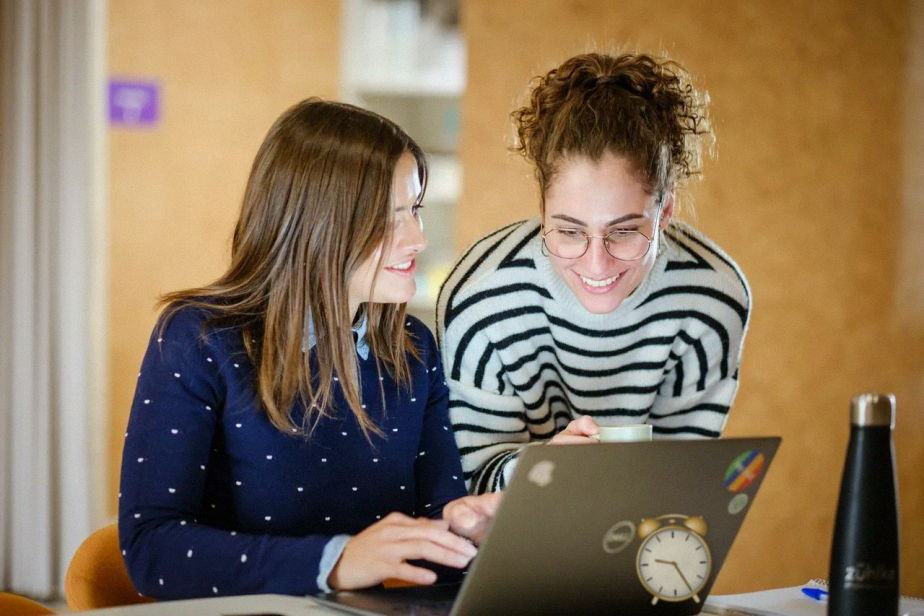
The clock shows 9h25
